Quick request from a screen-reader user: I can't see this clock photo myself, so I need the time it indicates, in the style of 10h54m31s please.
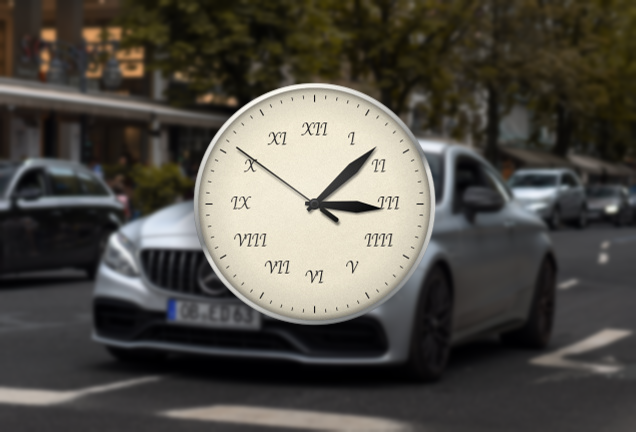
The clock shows 3h07m51s
